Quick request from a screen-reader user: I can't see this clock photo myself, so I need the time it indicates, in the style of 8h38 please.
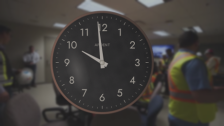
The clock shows 9h59
